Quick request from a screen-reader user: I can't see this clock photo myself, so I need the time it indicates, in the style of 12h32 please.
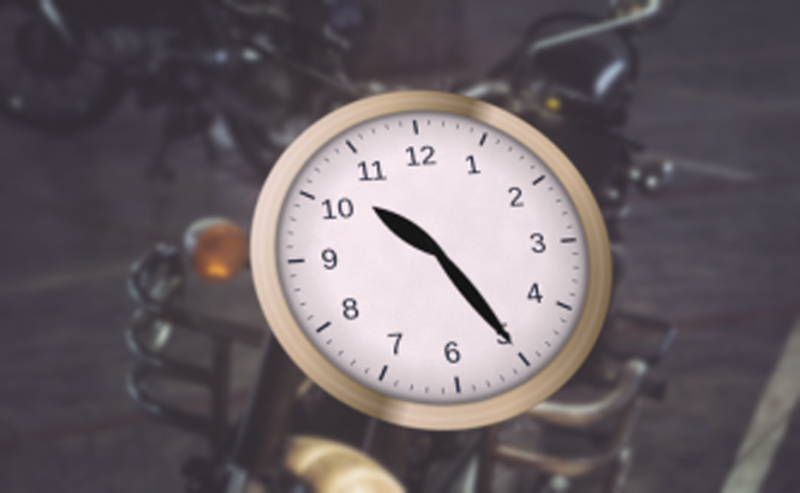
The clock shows 10h25
